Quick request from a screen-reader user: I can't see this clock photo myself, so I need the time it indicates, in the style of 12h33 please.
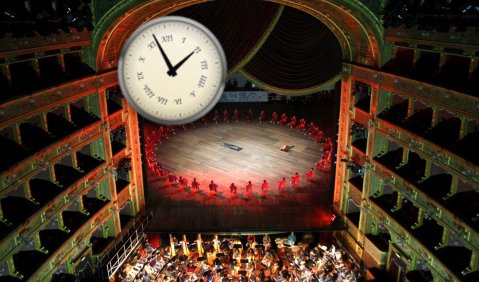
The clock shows 1h57
